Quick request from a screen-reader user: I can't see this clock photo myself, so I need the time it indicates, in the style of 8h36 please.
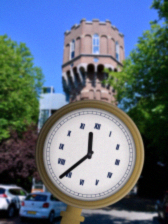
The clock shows 11h36
